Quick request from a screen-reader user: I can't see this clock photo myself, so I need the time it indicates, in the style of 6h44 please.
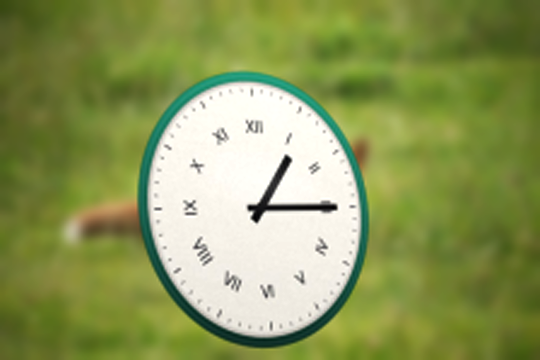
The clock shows 1h15
